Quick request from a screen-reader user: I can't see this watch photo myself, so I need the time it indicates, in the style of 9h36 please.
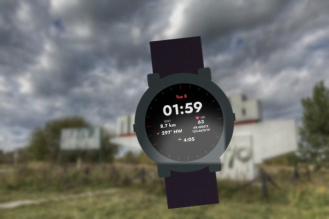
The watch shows 1h59
